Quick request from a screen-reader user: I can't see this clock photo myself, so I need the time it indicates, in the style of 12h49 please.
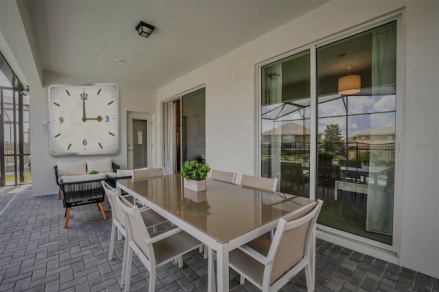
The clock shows 3h00
